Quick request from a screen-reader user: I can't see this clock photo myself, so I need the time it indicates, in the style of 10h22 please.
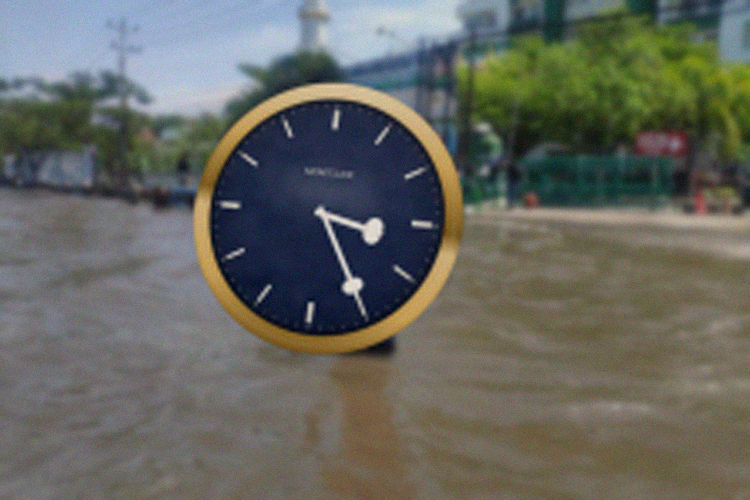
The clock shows 3h25
